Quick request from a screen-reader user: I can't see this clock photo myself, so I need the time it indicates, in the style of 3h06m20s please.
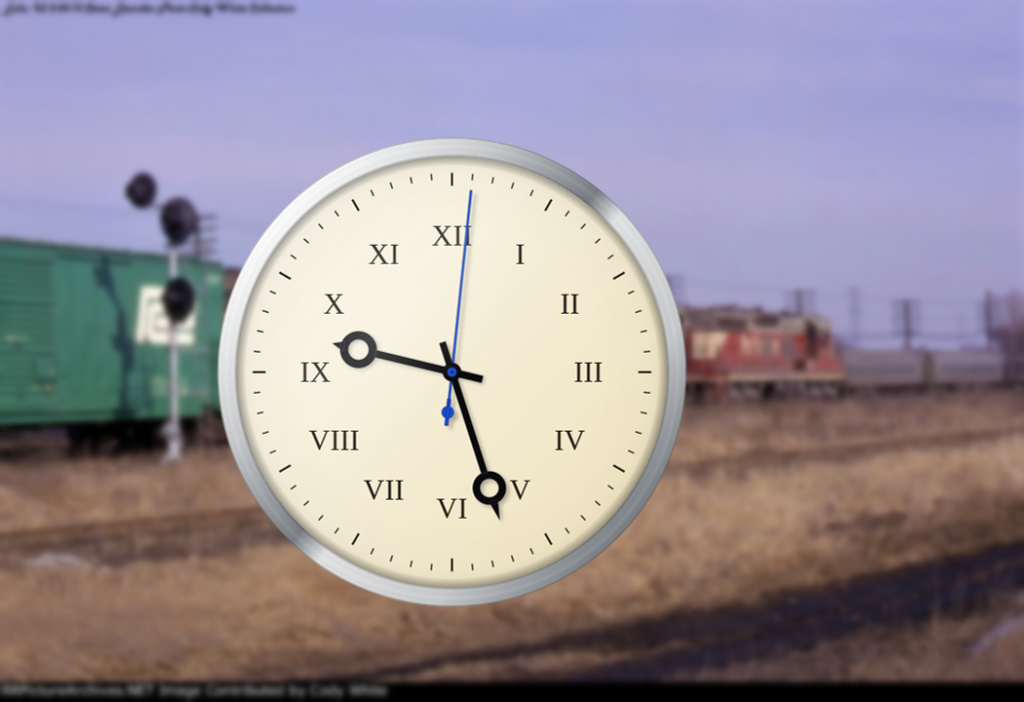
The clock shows 9h27m01s
